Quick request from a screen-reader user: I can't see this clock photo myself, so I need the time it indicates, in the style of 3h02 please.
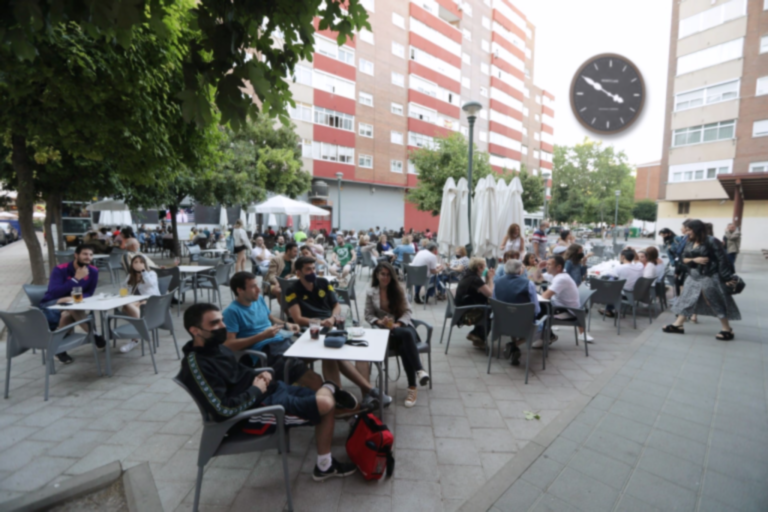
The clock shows 3h50
